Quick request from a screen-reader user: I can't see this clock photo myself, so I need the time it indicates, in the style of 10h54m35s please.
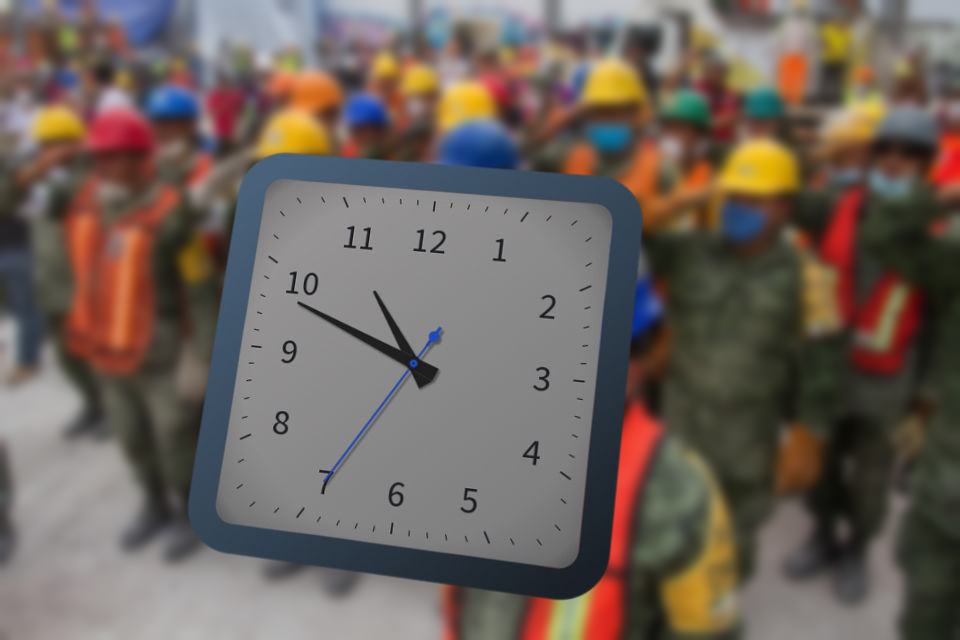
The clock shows 10h48m35s
